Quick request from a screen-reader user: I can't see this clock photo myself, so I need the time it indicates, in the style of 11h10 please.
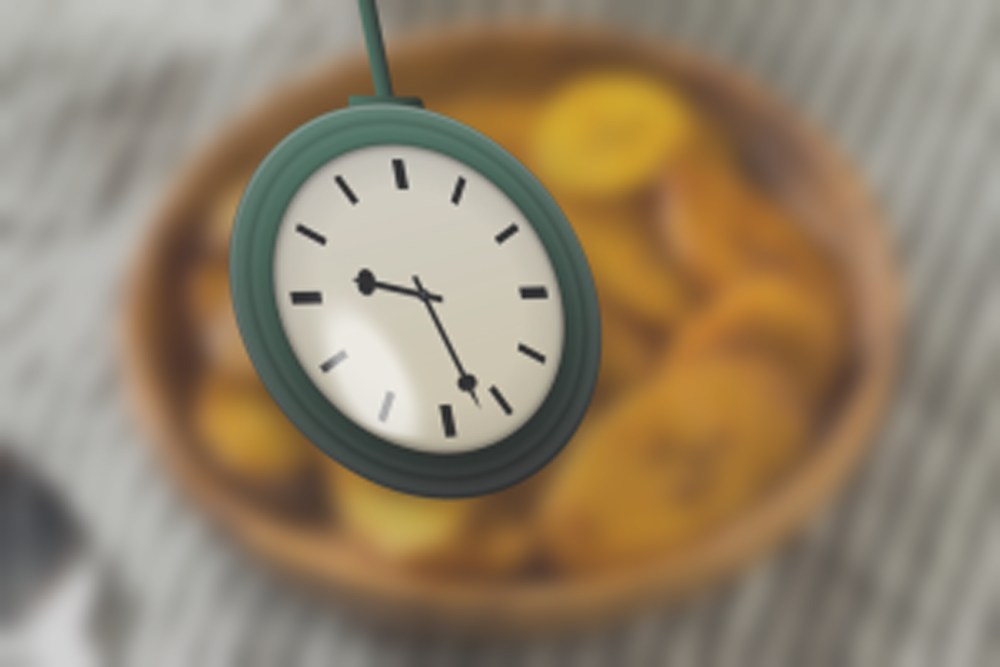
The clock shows 9h27
